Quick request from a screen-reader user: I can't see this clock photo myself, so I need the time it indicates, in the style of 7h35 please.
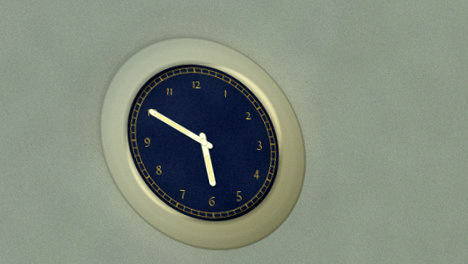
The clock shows 5h50
